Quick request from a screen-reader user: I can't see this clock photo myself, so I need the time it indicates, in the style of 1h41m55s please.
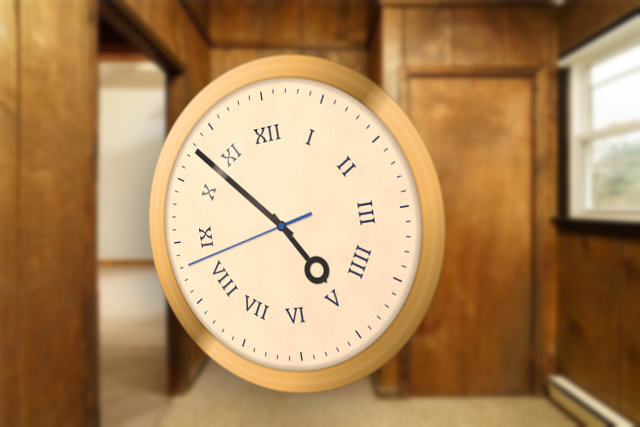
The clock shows 4h52m43s
